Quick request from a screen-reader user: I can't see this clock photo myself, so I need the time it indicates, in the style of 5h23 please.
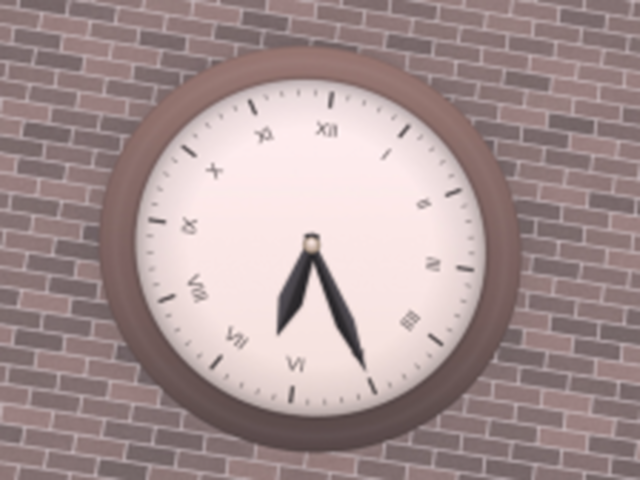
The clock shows 6h25
